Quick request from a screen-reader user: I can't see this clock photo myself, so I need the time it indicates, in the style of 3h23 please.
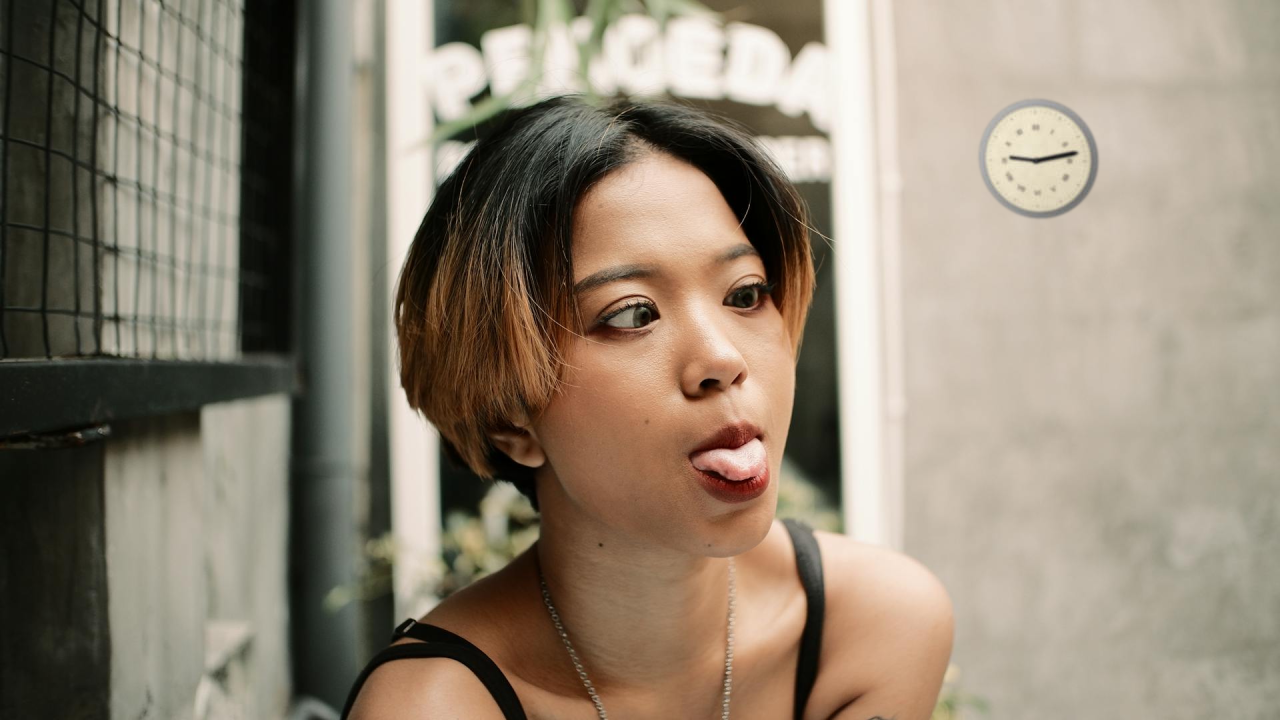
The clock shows 9h13
